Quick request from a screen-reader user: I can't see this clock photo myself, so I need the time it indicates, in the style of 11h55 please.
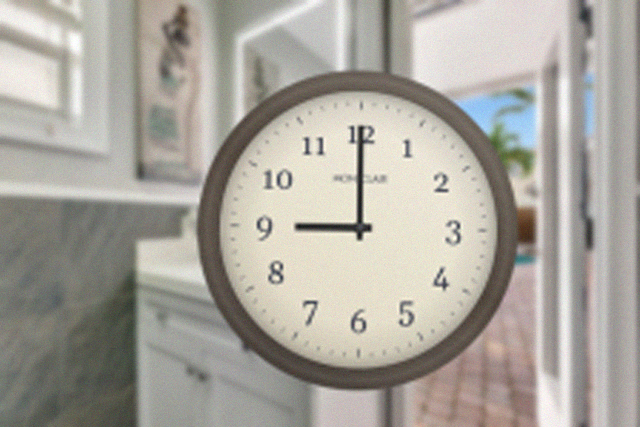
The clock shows 9h00
